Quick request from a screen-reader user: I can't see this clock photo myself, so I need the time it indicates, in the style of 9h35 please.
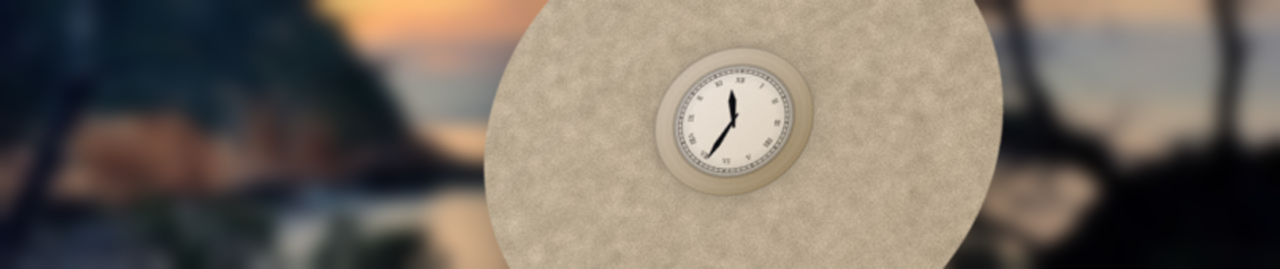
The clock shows 11h34
